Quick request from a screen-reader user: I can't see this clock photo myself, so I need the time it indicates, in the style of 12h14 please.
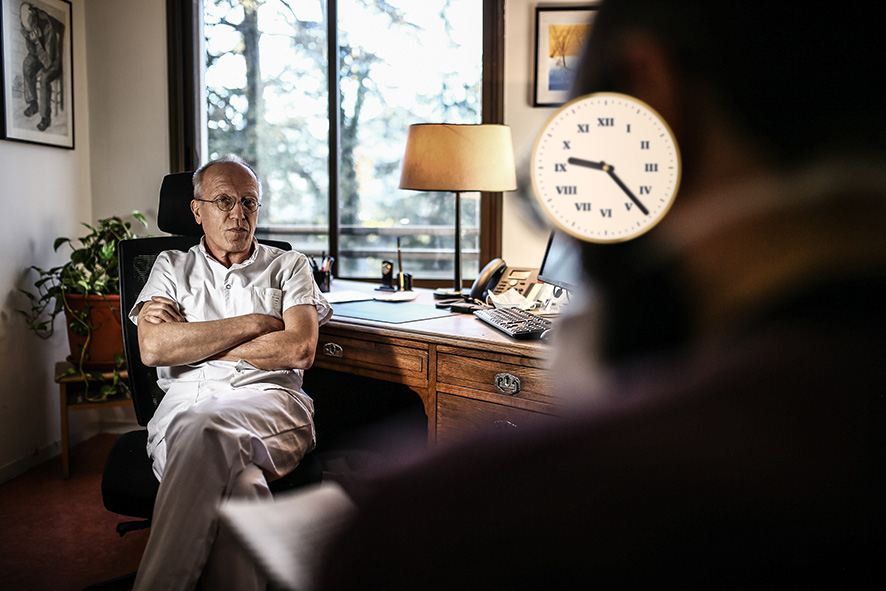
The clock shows 9h23
